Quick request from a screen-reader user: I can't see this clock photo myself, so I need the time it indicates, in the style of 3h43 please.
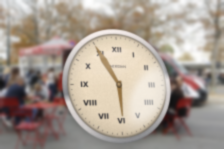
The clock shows 5h55
